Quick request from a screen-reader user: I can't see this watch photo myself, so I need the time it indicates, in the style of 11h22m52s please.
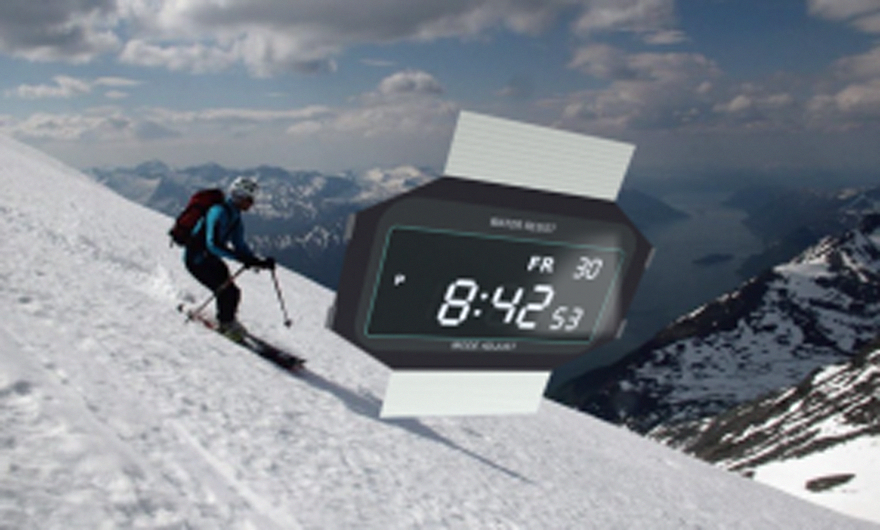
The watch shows 8h42m53s
